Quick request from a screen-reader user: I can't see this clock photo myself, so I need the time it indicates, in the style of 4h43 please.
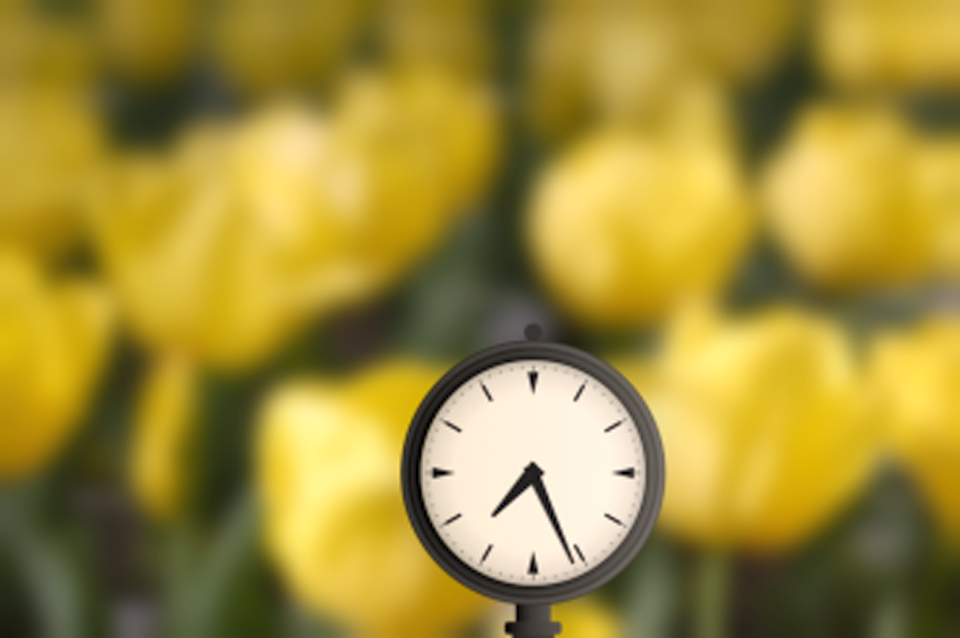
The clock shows 7h26
